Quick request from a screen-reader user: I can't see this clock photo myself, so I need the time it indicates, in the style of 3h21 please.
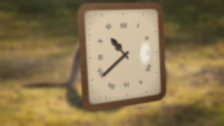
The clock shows 10h39
